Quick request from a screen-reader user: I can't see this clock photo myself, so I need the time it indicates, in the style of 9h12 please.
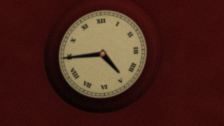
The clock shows 4h45
